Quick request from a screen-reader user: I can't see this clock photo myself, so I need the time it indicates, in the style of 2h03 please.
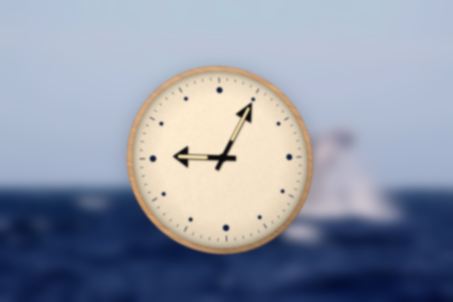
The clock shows 9h05
